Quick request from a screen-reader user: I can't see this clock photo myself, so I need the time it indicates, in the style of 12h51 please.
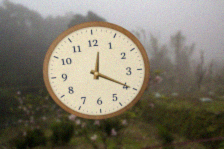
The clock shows 12h20
